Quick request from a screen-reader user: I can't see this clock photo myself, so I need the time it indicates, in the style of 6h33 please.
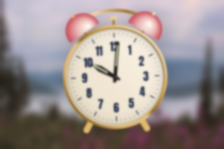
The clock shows 10h01
